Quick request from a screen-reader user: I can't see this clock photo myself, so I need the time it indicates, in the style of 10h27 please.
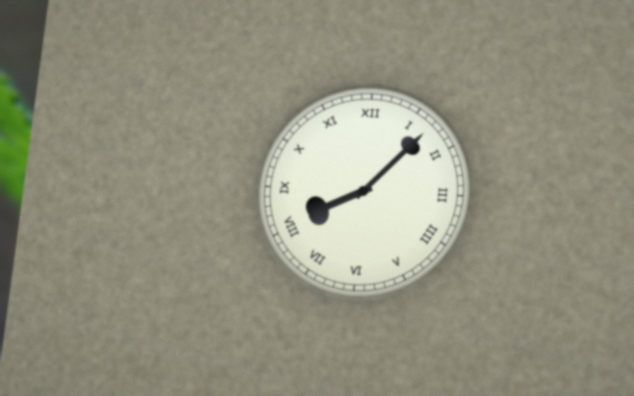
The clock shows 8h07
